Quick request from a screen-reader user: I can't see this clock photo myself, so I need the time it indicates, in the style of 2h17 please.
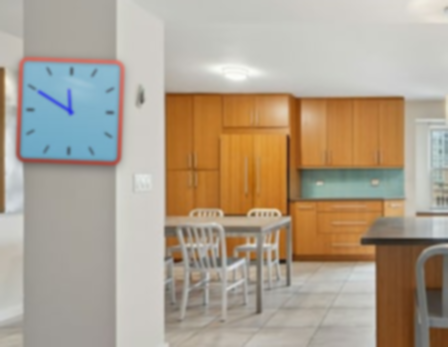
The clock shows 11h50
